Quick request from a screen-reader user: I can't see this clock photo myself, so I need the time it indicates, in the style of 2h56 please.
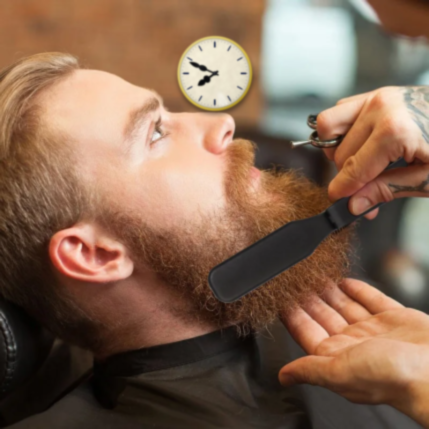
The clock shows 7h49
